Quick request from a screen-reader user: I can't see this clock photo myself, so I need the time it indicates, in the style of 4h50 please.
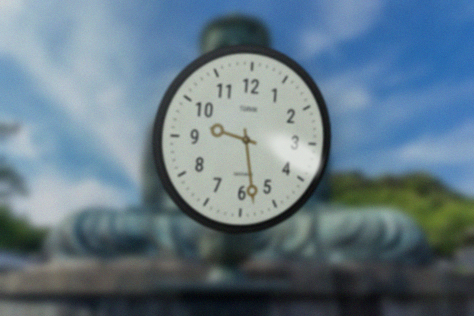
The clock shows 9h28
